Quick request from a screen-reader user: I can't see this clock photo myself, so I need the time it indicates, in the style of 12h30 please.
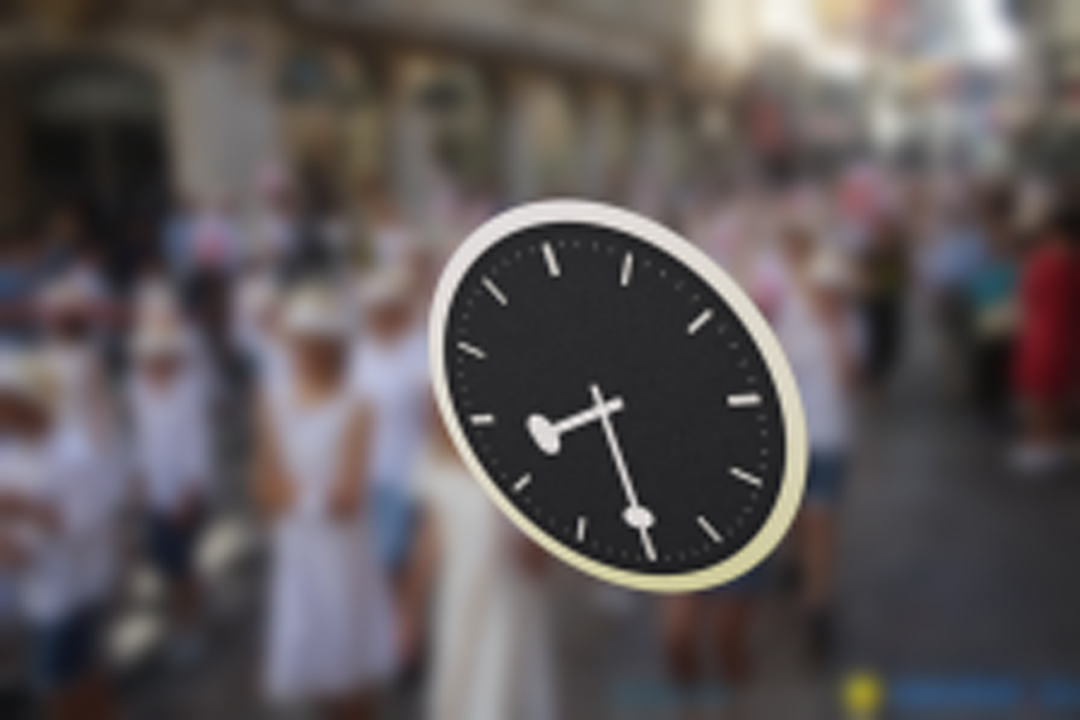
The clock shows 8h30
